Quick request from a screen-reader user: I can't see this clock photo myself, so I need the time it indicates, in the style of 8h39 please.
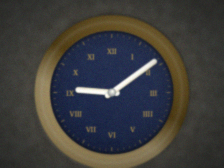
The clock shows 9h09
